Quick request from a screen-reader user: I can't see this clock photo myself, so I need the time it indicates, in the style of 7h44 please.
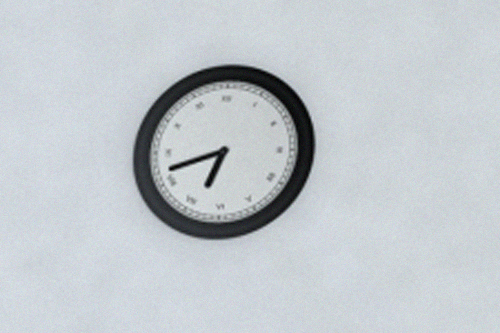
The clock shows 6h42
